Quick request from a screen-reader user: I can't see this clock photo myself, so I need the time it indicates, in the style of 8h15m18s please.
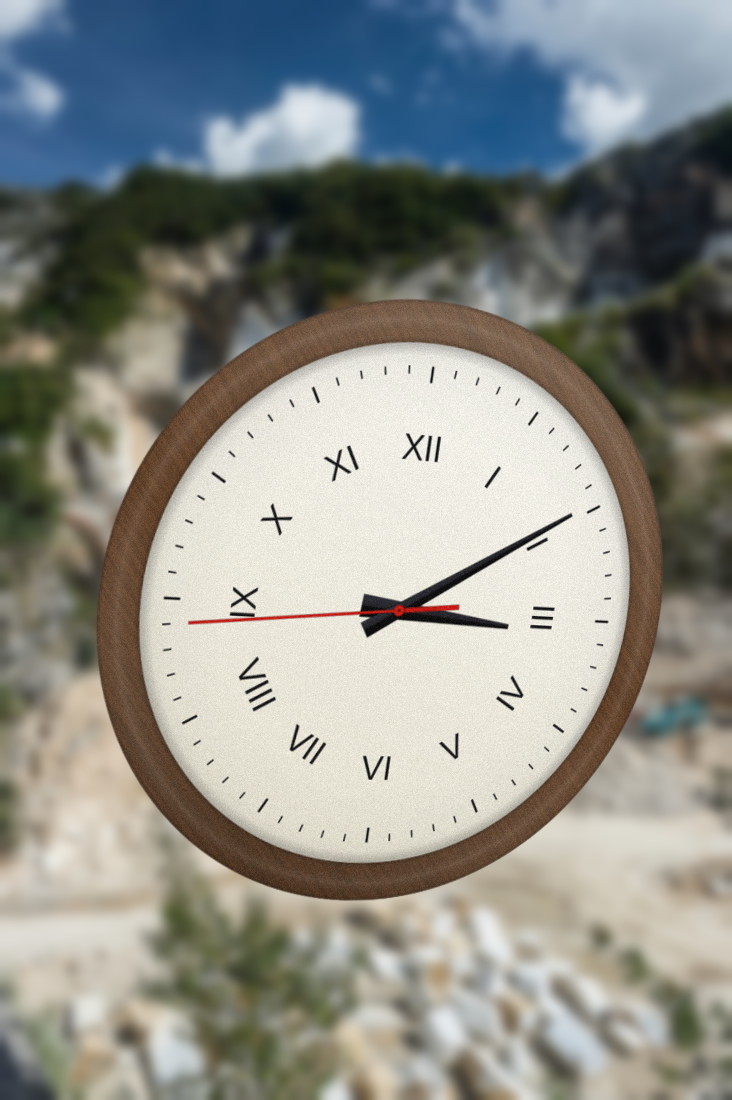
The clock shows 3h09m44s
